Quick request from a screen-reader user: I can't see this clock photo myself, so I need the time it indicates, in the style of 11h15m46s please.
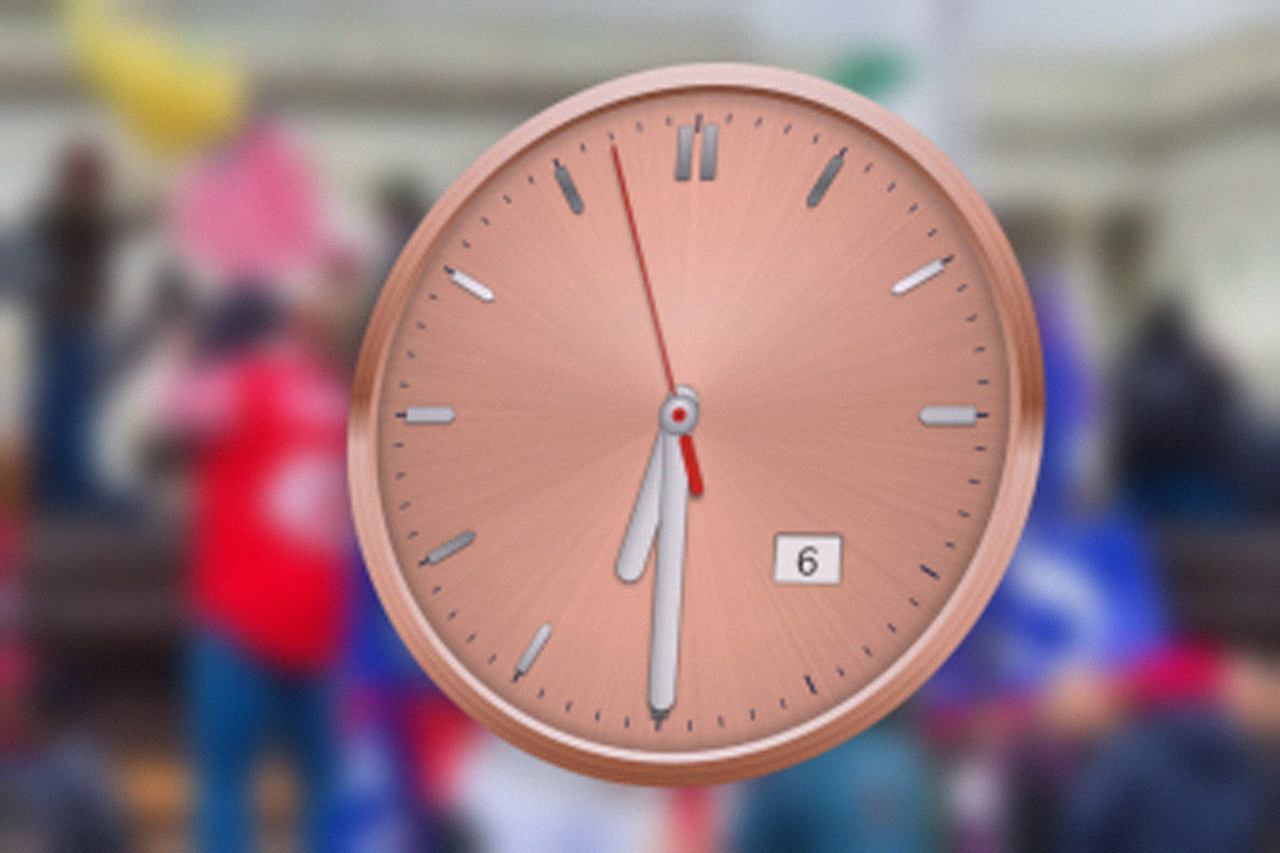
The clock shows 6h29m57s
